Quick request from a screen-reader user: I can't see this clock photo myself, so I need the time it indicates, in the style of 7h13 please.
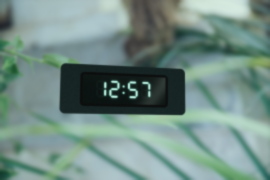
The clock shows 12h57
